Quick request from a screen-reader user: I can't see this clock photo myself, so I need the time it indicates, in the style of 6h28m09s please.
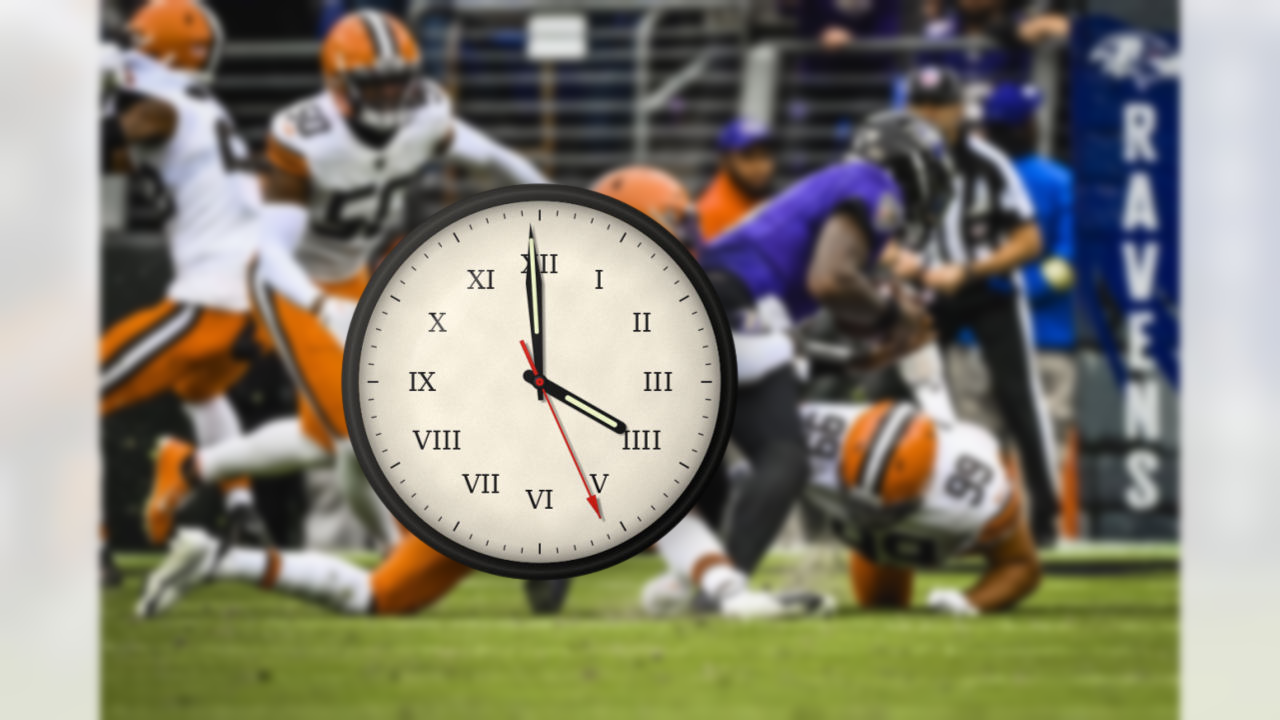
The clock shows 3h59m26s
